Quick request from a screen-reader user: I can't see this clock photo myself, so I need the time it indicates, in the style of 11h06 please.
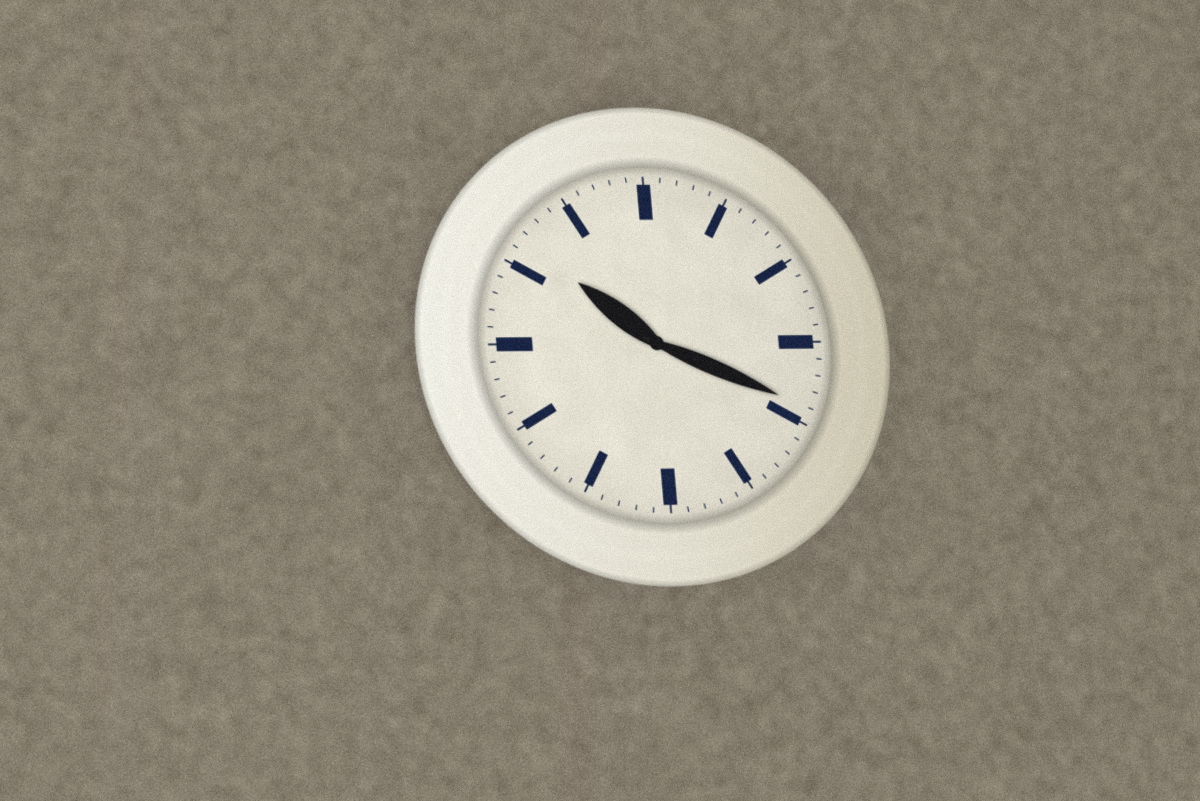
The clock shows 10h19
